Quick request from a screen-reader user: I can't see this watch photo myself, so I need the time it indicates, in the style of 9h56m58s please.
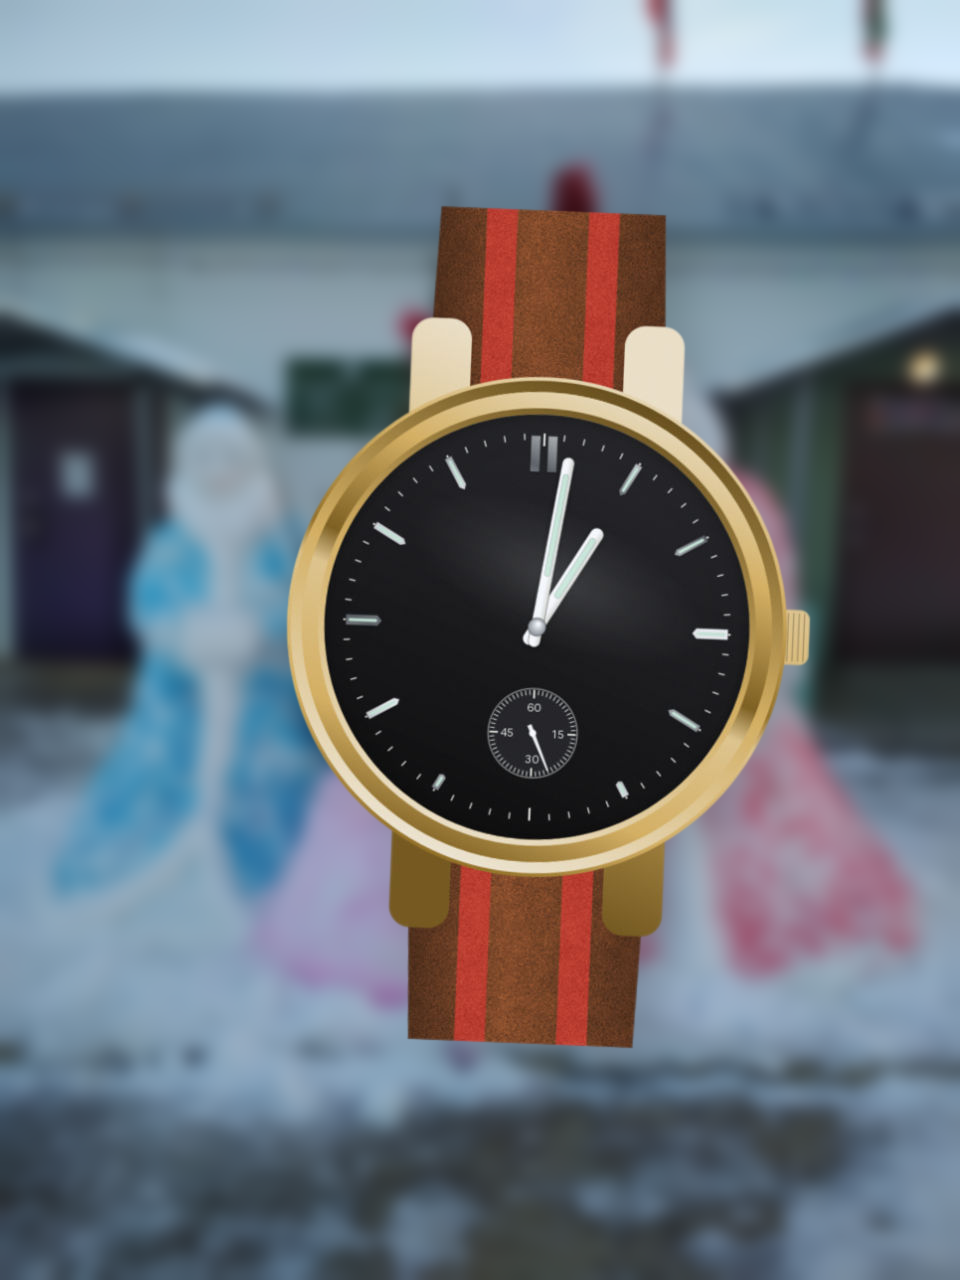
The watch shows 1h01m26s
